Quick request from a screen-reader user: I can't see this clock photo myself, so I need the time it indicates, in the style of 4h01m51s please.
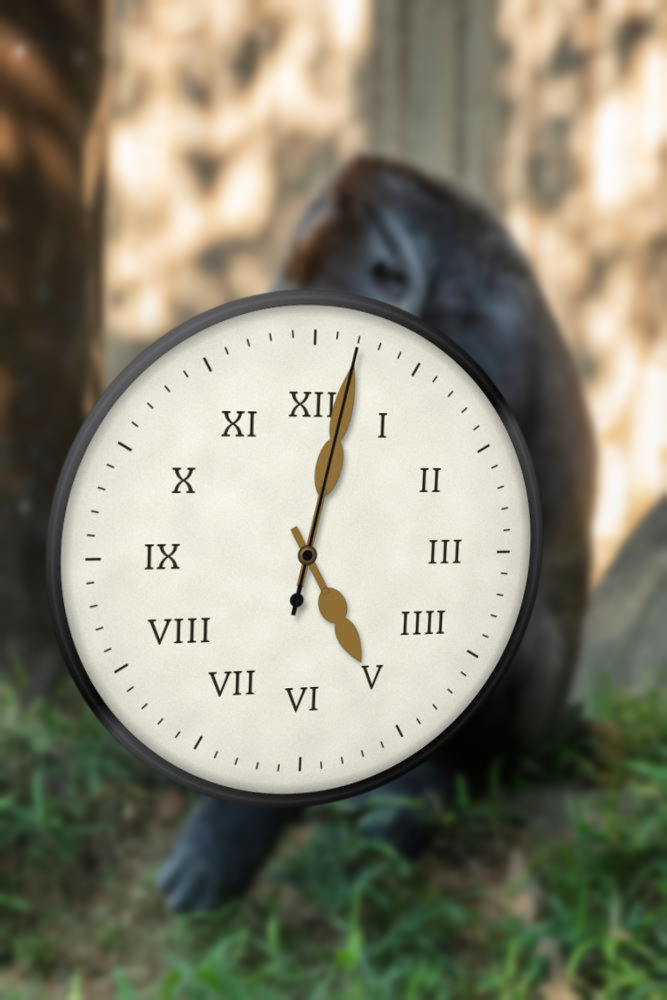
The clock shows 5h02m02s
